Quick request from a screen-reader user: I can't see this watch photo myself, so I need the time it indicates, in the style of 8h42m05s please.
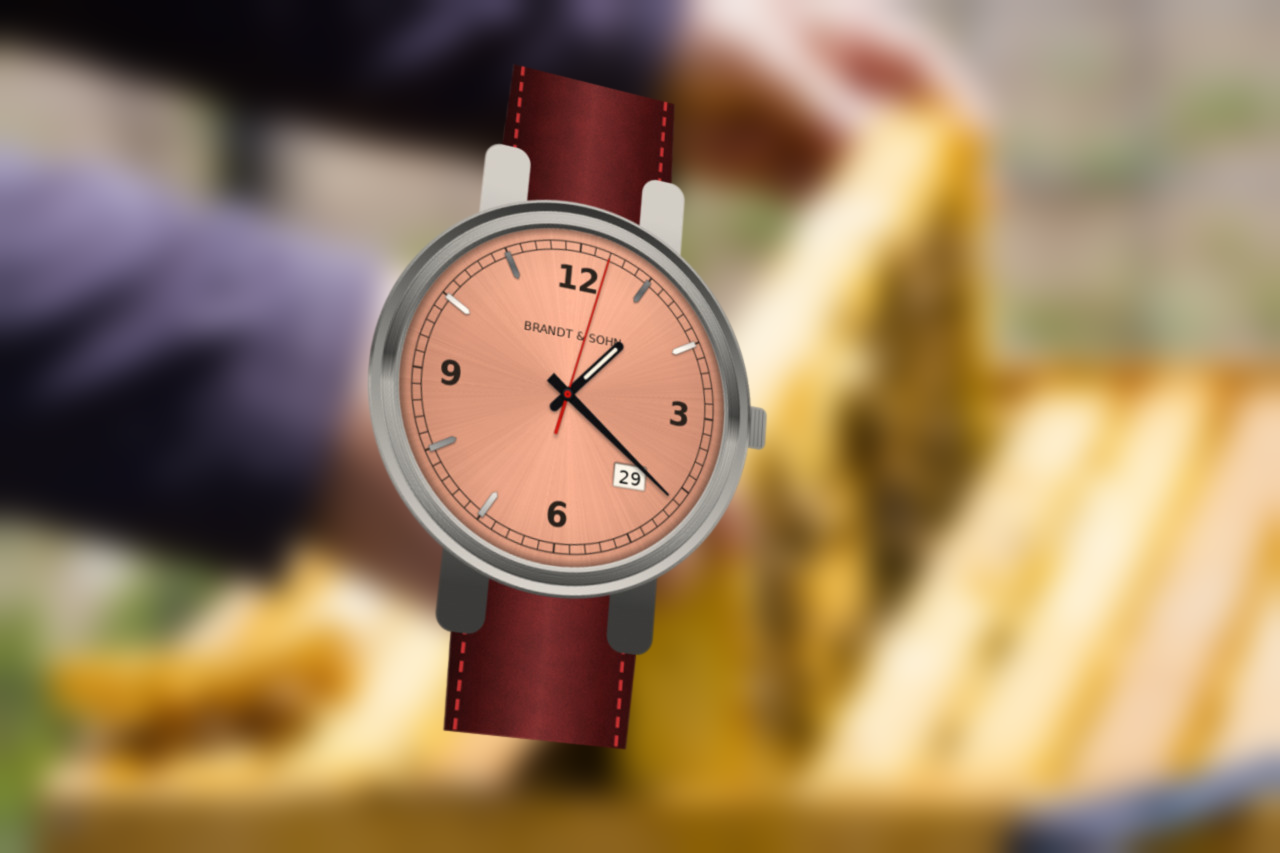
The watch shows 1h21m02s
